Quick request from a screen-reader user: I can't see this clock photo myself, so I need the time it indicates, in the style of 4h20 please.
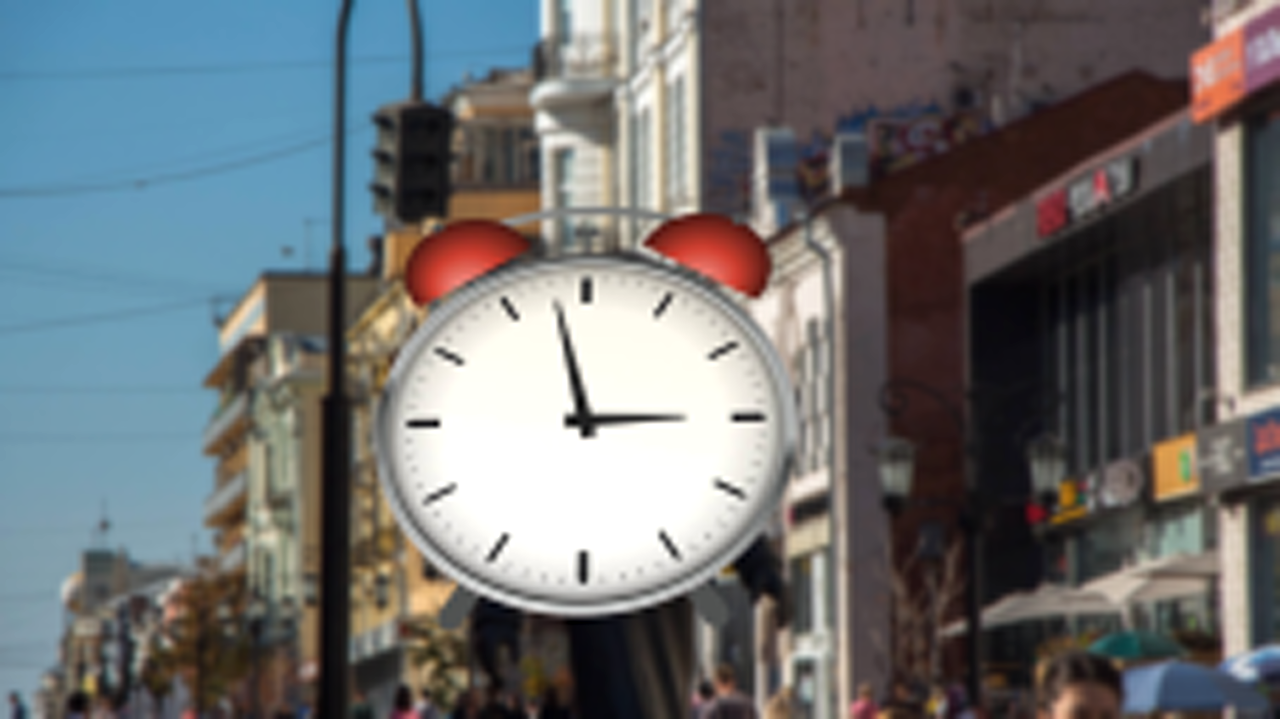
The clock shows 2h58
